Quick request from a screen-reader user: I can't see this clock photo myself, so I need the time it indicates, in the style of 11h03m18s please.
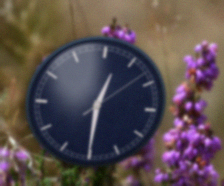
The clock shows 12h30m08s
